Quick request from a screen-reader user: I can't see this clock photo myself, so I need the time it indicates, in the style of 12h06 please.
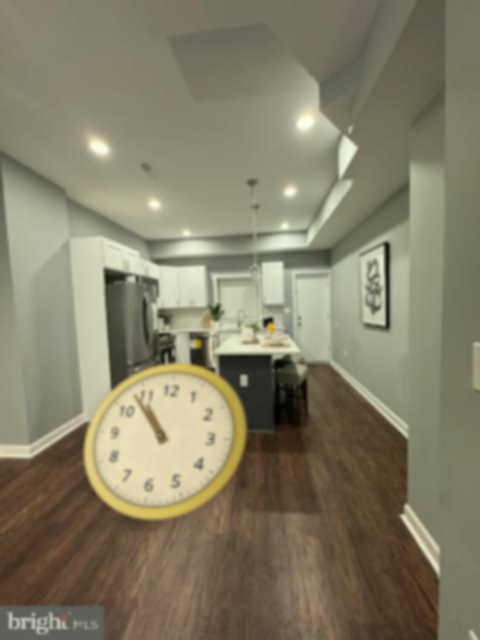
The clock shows 10h53
